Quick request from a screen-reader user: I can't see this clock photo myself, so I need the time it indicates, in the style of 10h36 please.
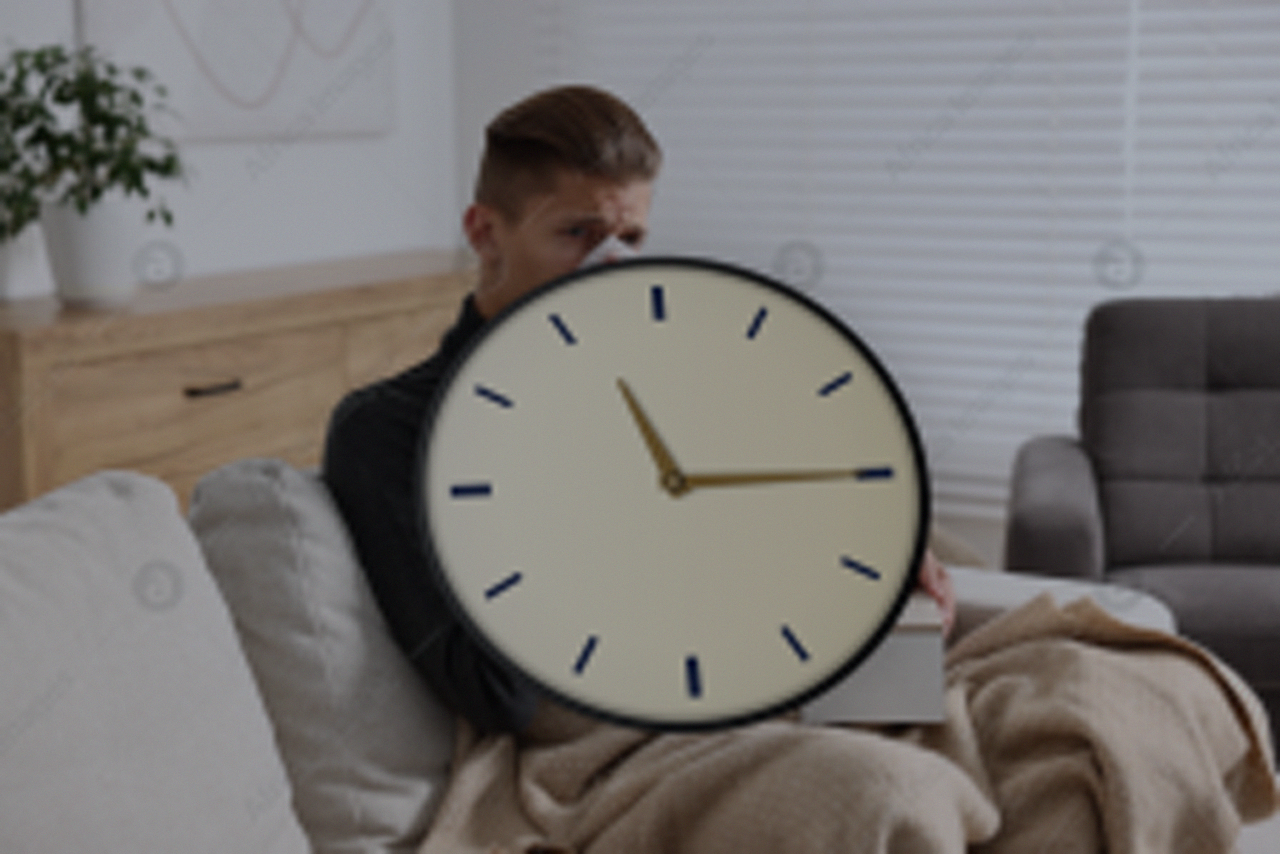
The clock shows 11h15
